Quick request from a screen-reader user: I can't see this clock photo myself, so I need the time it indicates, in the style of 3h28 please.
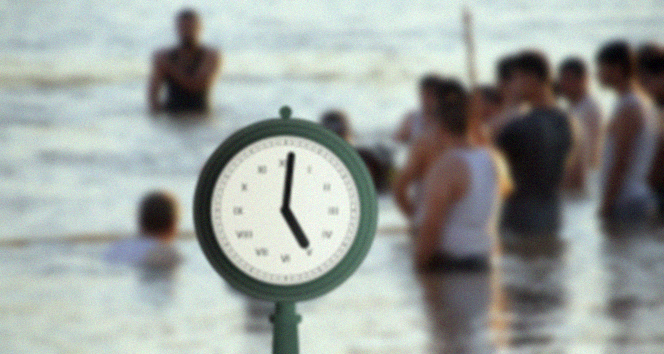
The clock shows 5h01
